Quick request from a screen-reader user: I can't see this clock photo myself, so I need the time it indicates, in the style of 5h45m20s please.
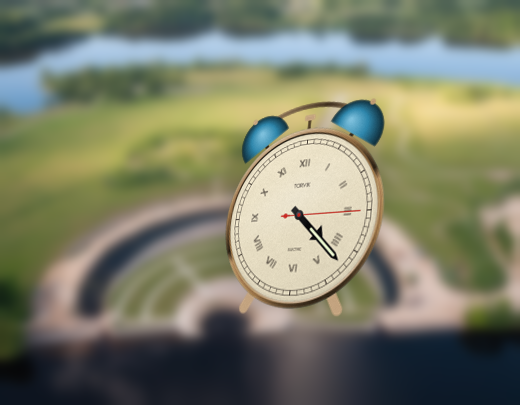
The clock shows 4h22m15s
